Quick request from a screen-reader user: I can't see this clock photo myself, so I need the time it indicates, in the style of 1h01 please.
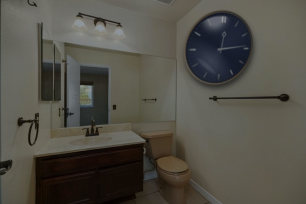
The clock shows 12h14
